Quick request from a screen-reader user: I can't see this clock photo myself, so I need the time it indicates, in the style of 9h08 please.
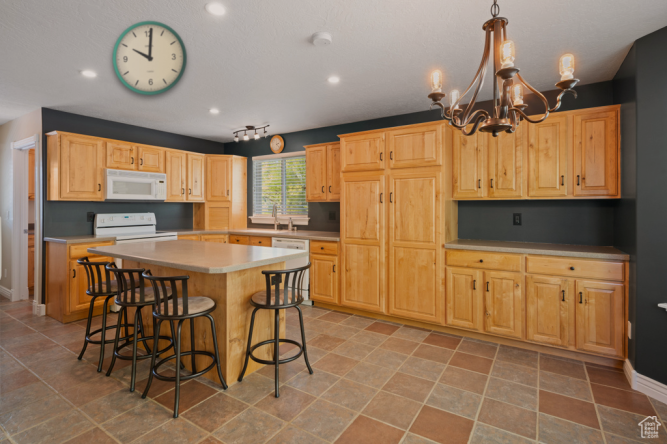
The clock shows 10h01
